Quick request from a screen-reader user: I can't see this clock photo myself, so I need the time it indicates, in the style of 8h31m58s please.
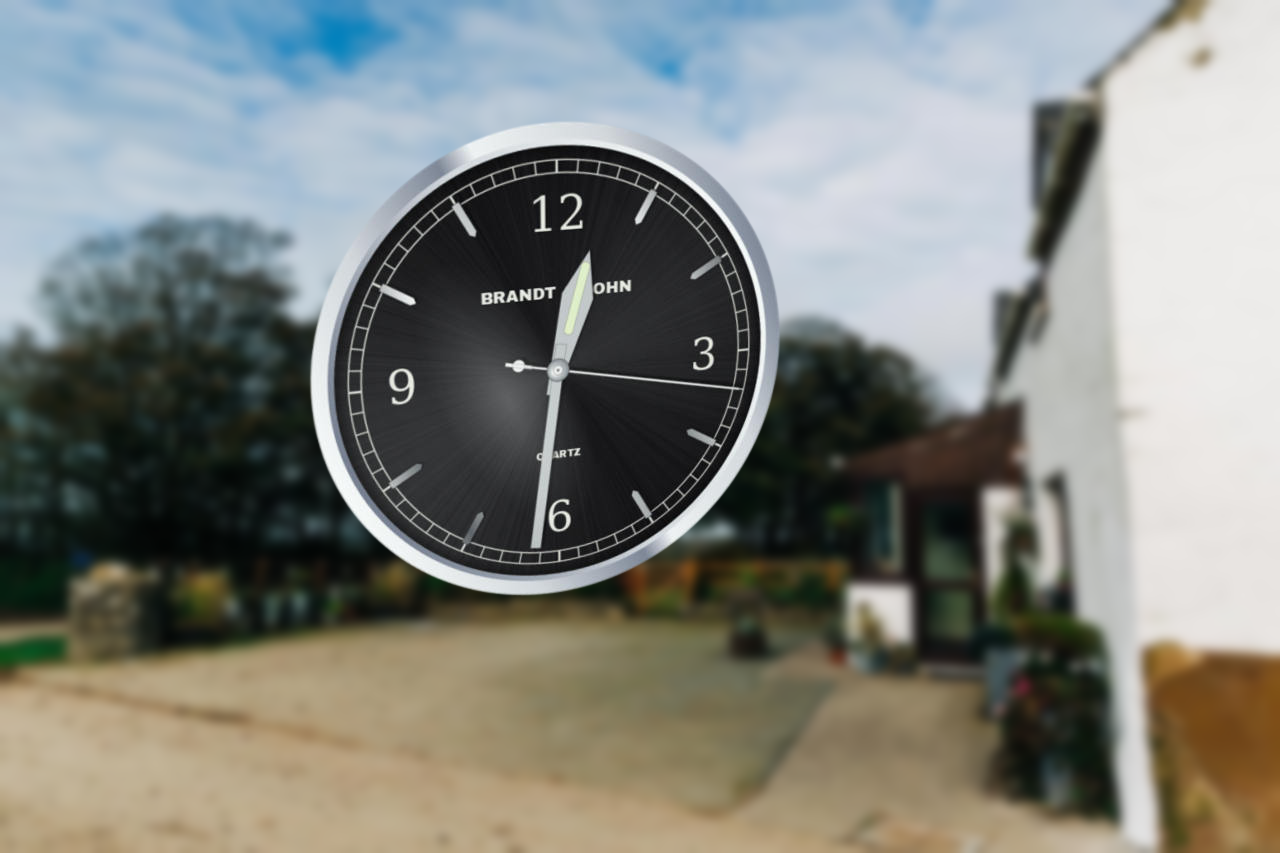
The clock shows 12h31m17s
